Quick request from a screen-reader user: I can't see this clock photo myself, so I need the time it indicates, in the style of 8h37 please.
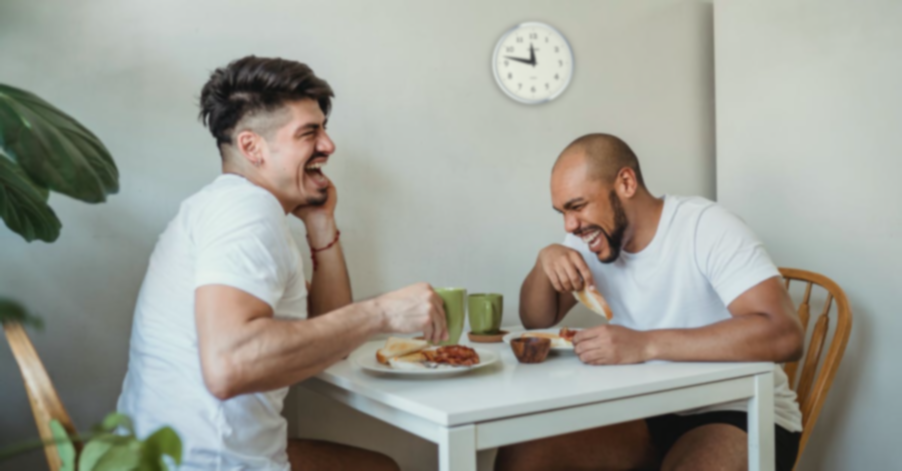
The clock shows 11h47
